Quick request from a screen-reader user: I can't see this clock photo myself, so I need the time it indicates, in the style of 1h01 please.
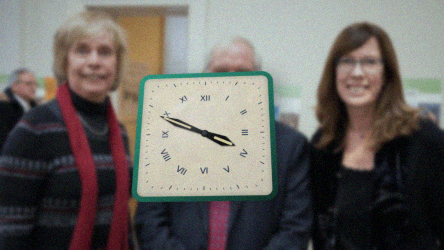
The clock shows 3h49
